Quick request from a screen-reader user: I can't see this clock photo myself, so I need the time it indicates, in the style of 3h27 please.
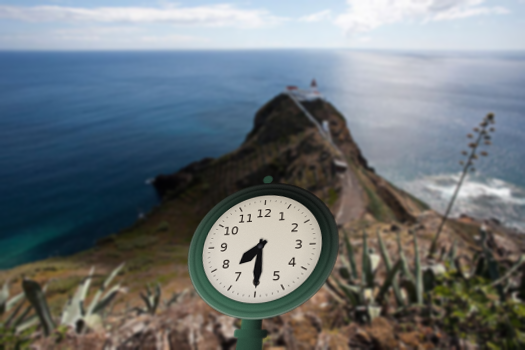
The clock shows 7h30
